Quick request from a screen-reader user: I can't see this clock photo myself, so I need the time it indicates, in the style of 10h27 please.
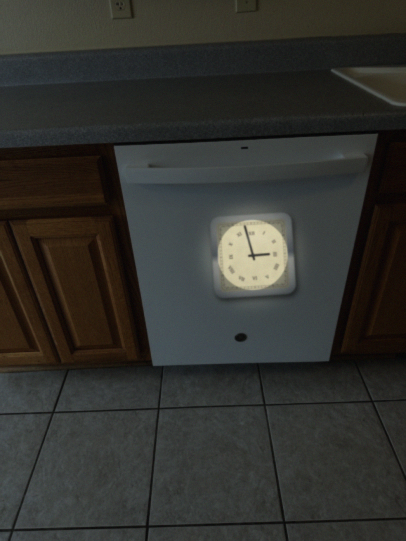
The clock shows 2h58
